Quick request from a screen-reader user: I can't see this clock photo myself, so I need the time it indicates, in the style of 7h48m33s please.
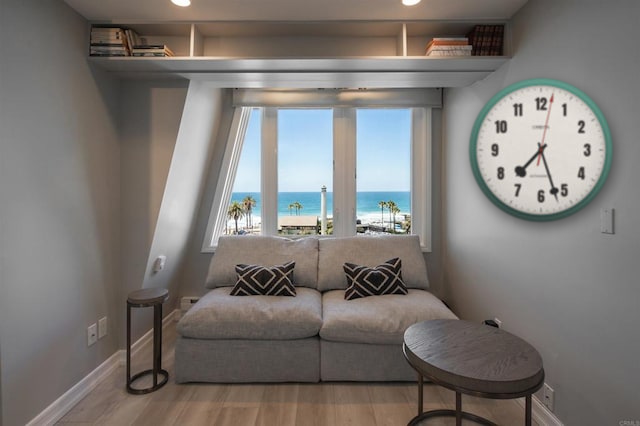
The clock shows 7h27m02s
